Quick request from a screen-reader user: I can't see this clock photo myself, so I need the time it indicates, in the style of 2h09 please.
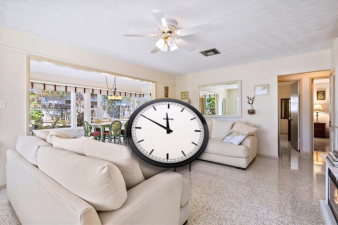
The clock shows 11h50
